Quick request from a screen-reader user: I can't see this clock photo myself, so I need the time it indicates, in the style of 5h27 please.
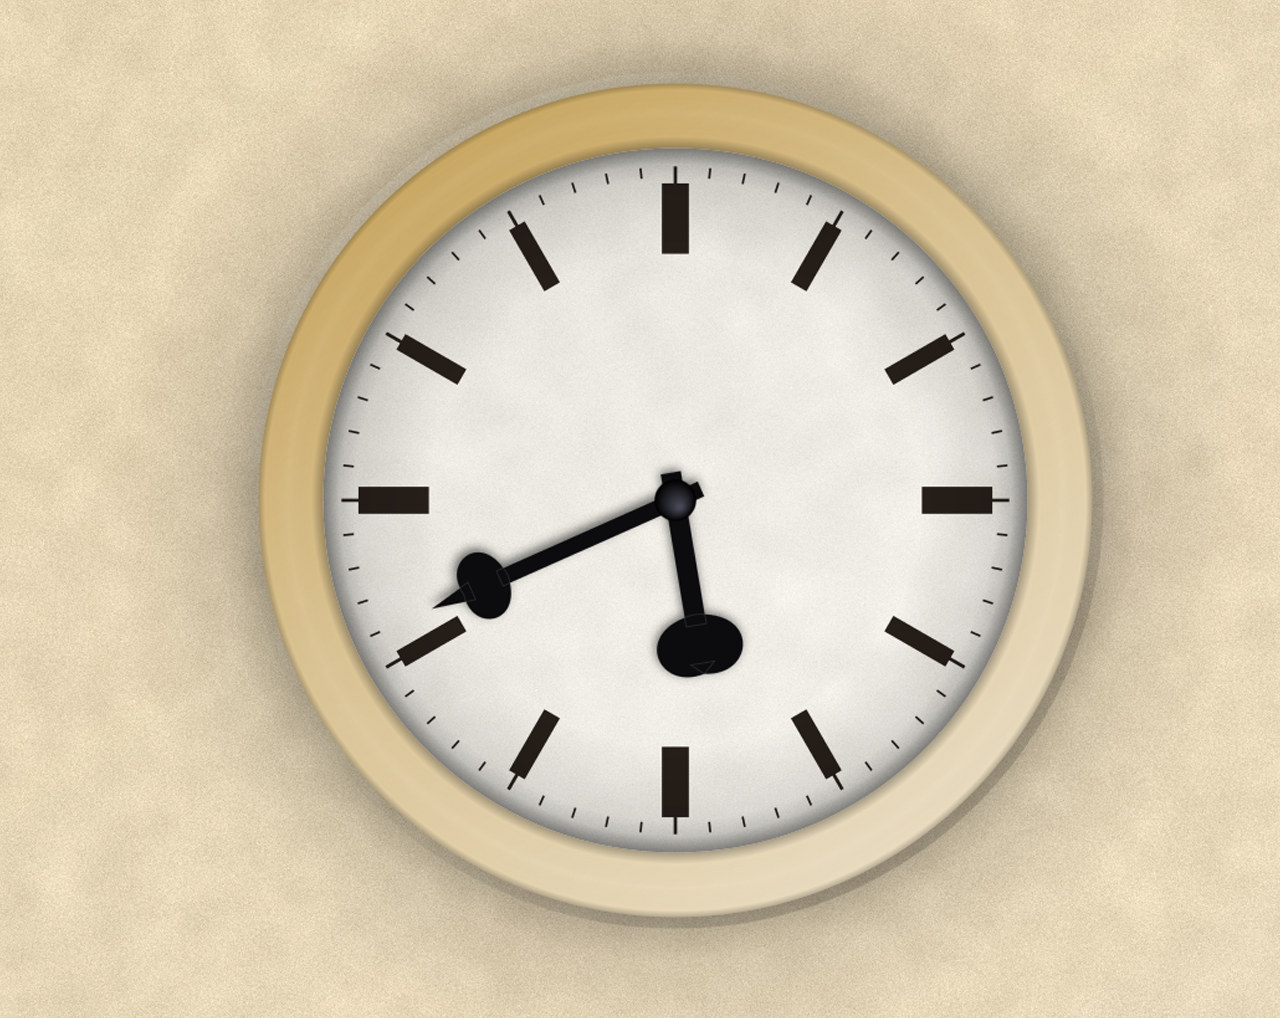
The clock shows 5h41
